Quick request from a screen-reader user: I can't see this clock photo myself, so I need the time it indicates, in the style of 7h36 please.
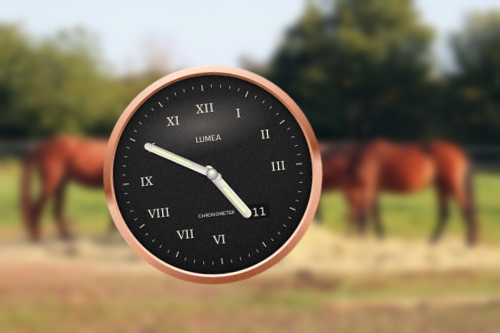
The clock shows 4h50
